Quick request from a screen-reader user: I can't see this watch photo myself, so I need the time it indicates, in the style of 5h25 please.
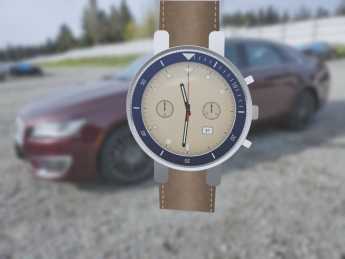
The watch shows 11h31
